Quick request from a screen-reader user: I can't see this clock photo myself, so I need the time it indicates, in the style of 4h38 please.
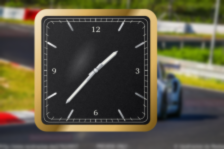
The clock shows 1h37
